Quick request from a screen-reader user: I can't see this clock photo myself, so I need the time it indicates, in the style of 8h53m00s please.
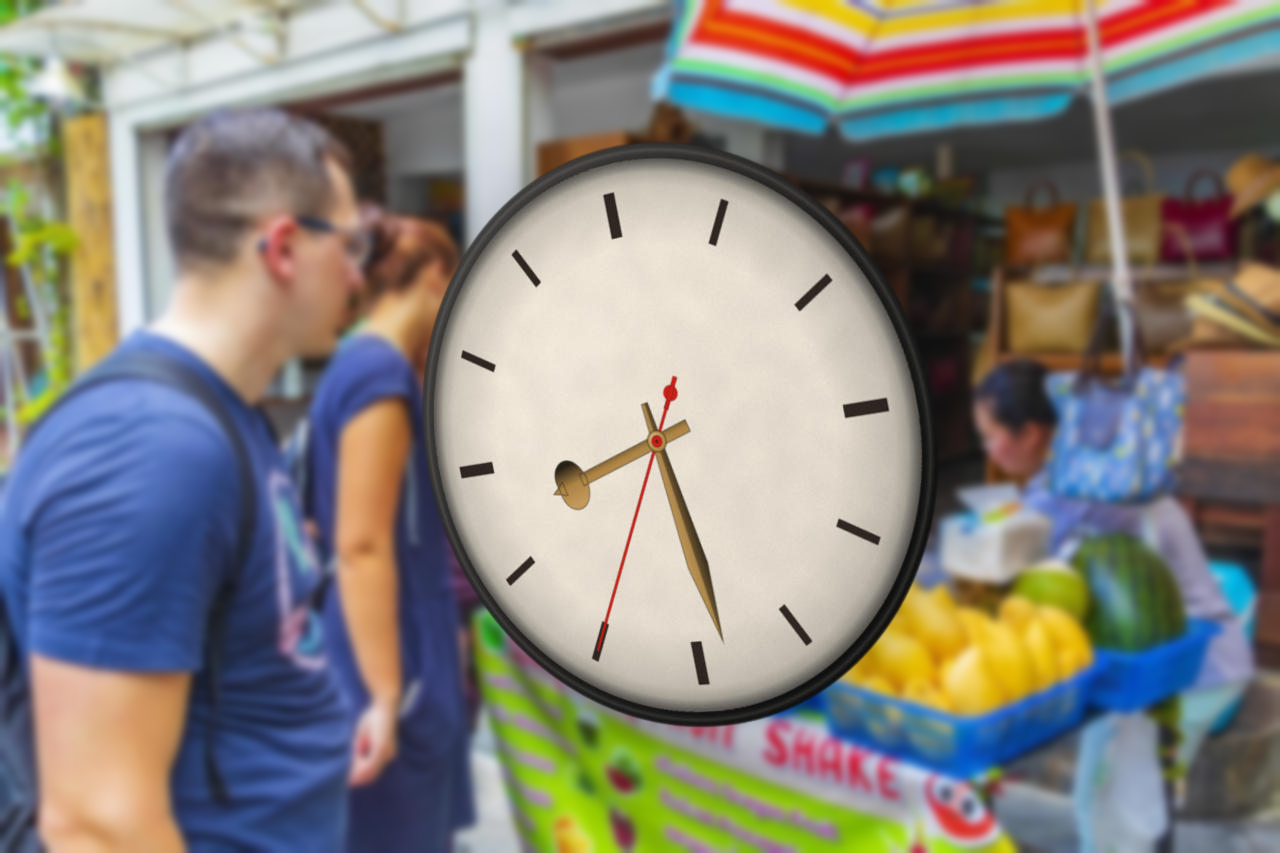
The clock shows 8h28m35s
